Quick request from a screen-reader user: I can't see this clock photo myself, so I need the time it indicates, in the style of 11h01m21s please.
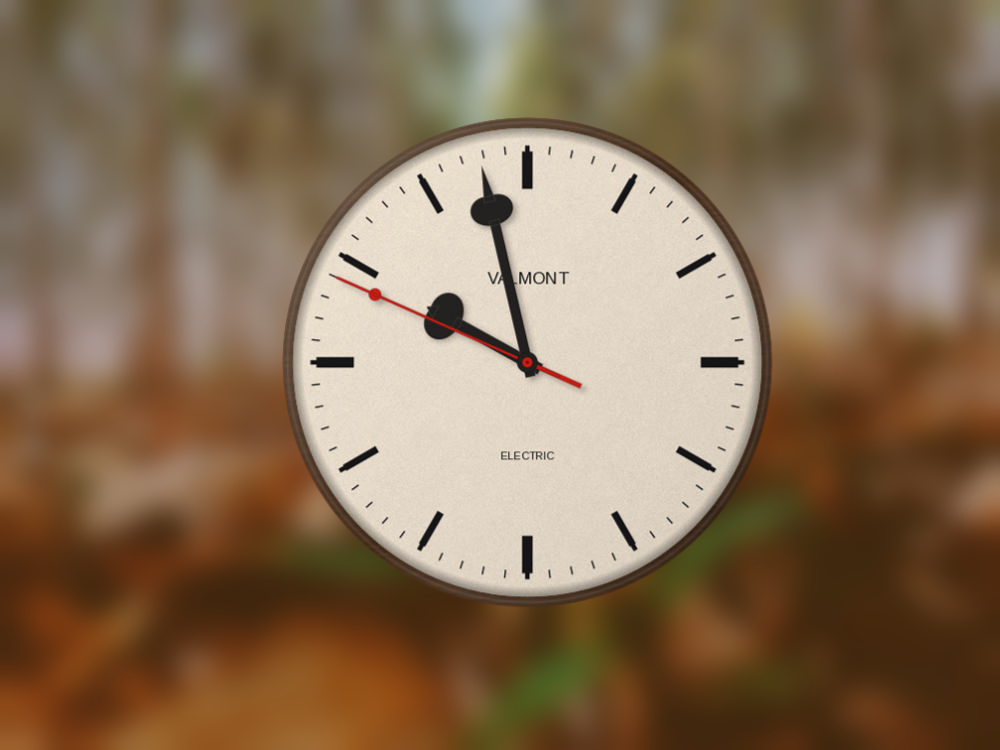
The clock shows 9h57m49s
